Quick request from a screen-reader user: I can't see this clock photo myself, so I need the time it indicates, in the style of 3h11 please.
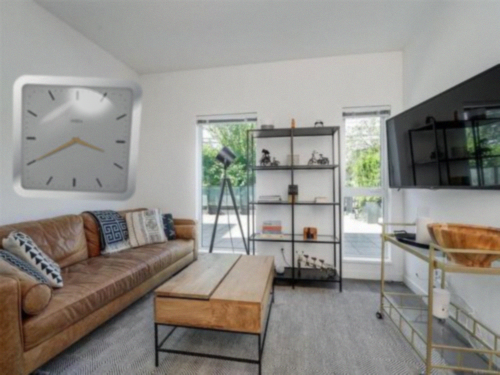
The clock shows 3h40
